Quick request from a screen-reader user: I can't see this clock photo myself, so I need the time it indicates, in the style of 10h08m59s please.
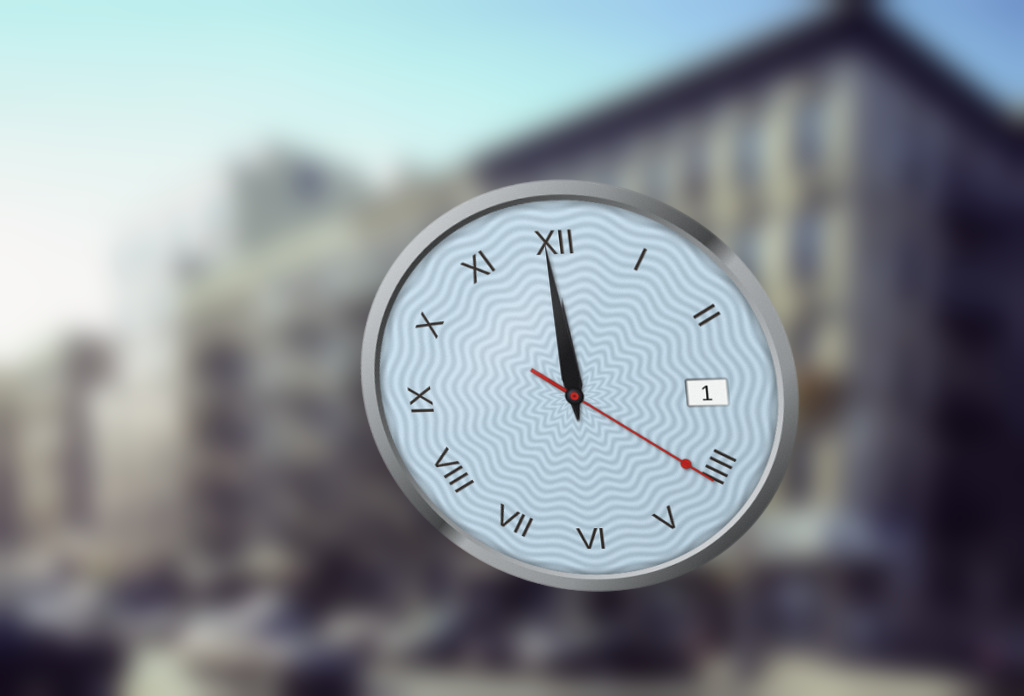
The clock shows 11h59m21s
